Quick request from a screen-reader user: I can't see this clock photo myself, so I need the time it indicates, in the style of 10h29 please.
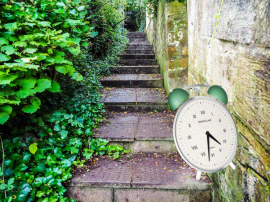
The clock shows 4h32
